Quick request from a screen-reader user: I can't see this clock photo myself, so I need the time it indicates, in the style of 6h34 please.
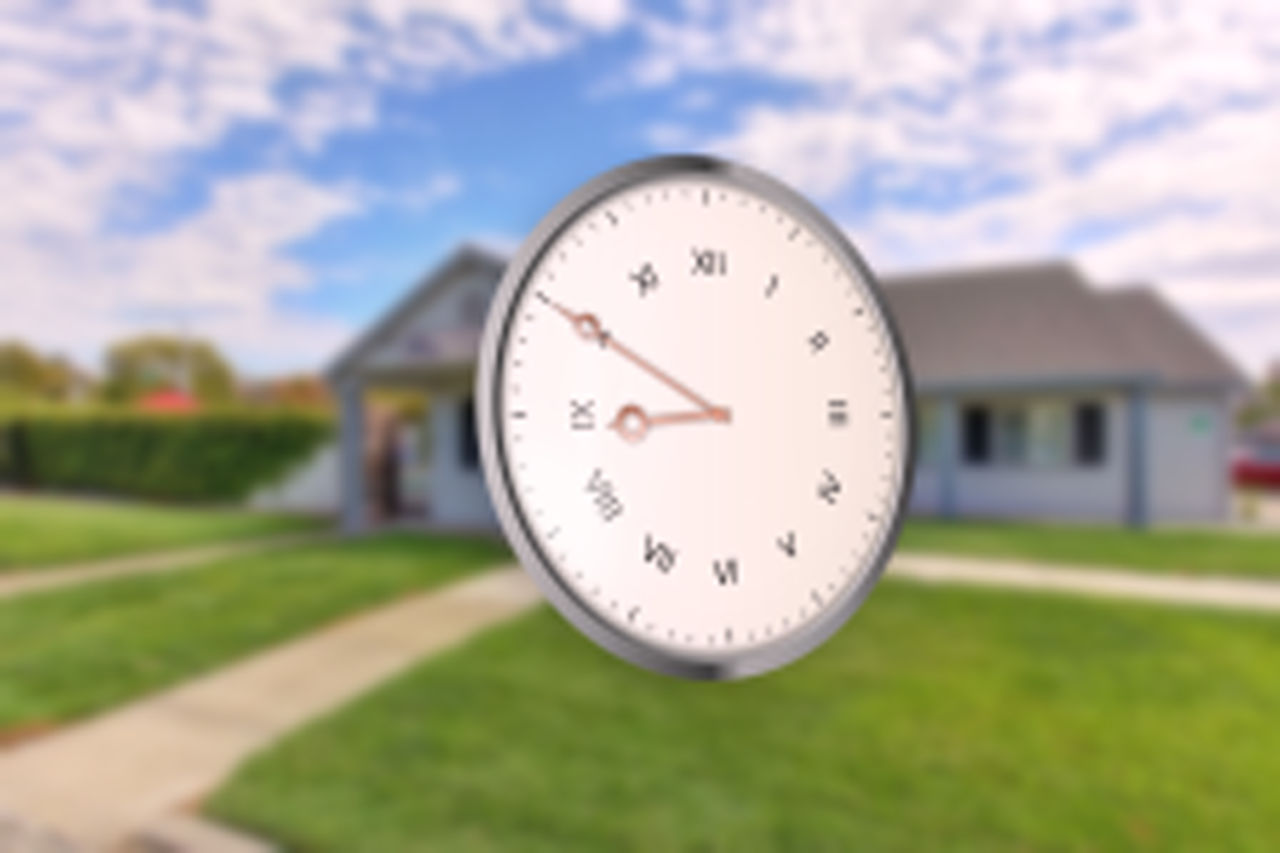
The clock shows 8h50
